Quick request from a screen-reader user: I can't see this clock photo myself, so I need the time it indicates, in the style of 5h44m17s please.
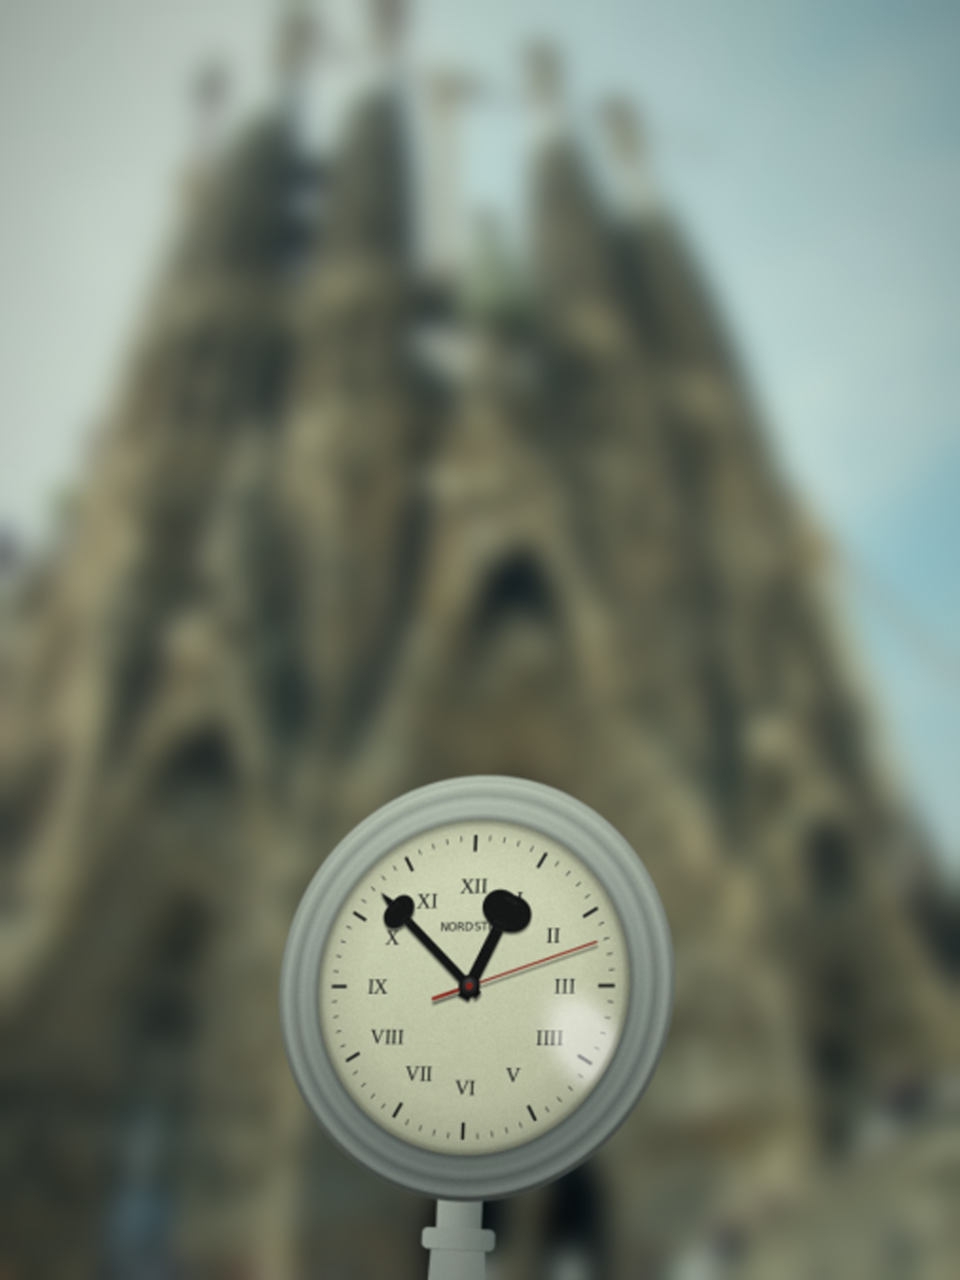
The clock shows 12h52m12s
